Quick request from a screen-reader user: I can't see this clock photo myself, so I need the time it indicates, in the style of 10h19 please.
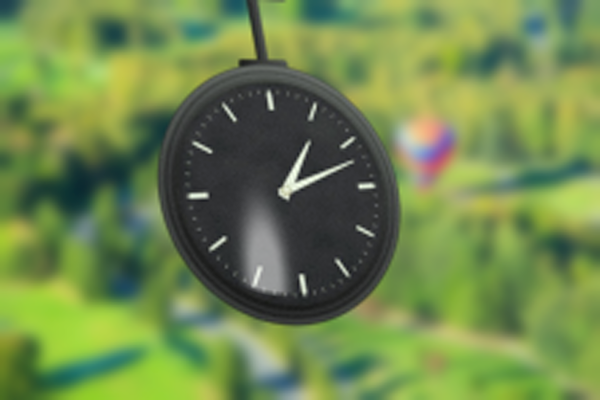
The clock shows 1h12
